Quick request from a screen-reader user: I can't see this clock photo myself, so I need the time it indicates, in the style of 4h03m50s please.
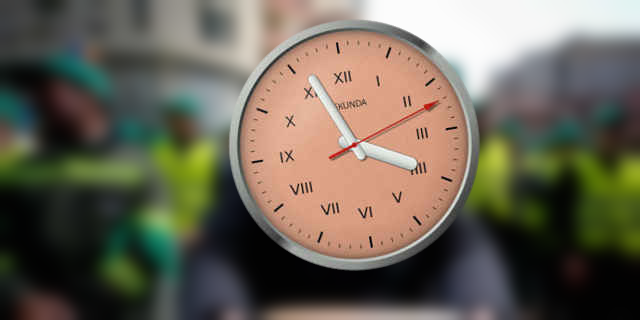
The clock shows 3h56m12s
